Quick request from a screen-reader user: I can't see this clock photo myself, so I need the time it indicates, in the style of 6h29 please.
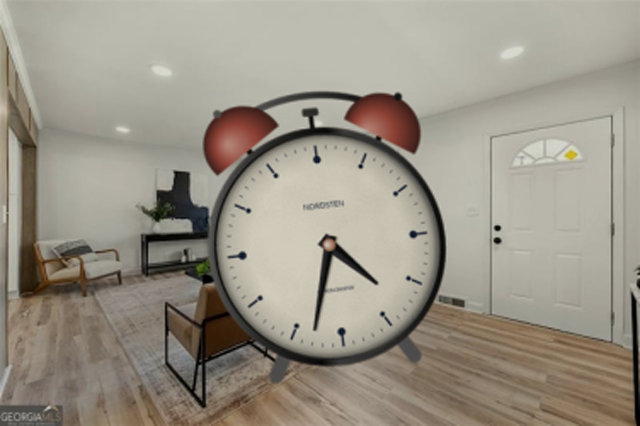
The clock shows 4h33
